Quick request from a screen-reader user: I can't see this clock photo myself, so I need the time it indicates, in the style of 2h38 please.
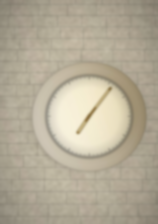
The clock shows 7h06
